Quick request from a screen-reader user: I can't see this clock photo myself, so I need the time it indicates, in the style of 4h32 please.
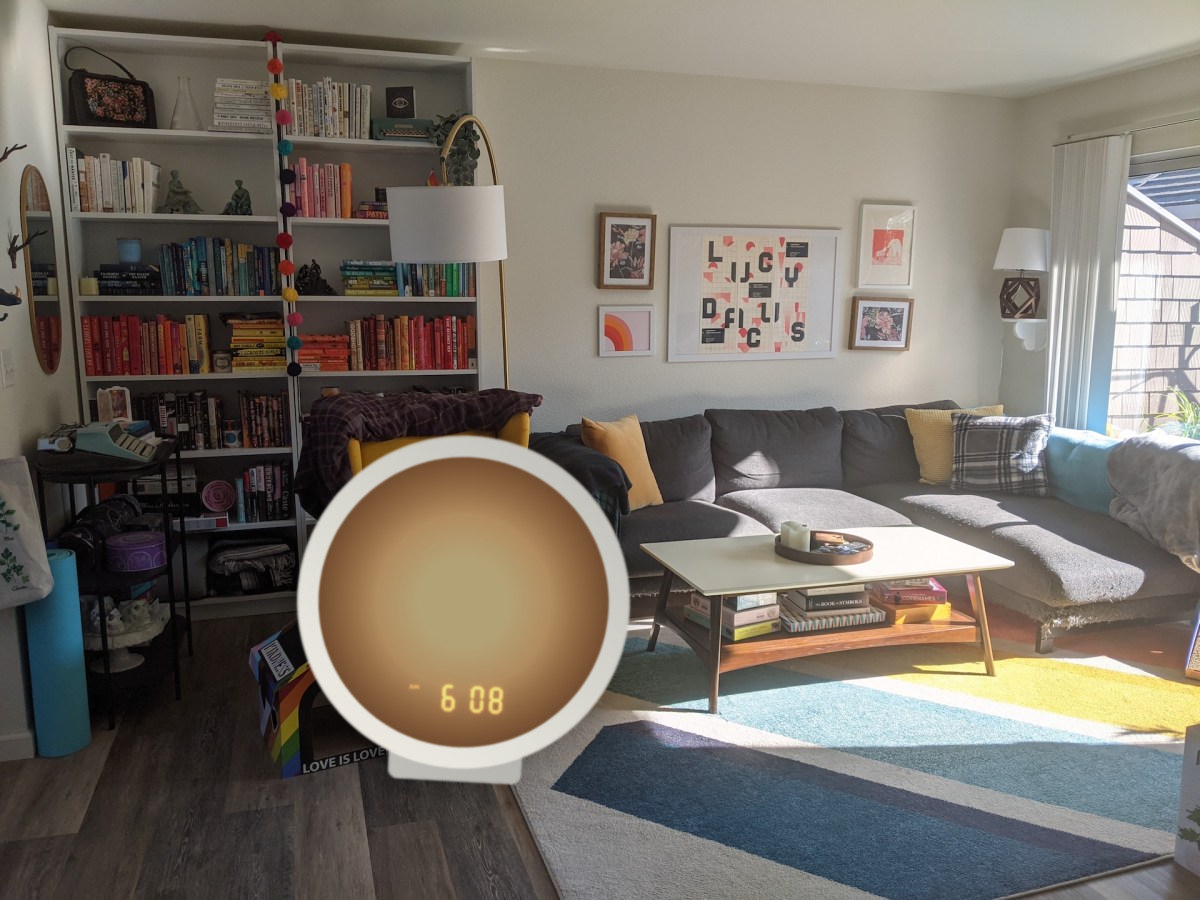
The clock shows 6h08
